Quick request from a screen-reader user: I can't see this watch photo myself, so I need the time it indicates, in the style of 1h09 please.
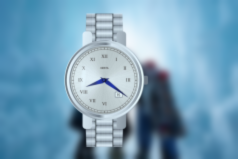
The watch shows 8h21
